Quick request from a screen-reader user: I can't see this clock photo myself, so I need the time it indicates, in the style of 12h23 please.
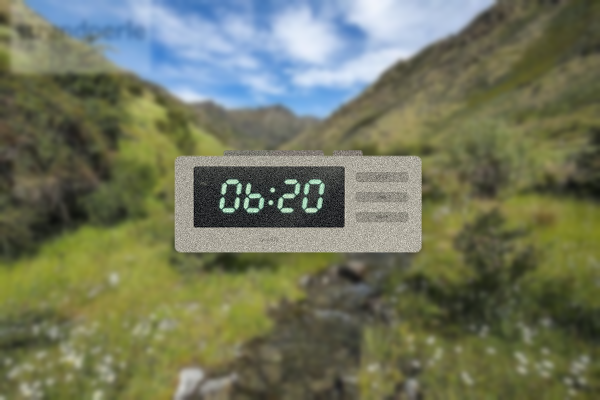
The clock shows 6h20
